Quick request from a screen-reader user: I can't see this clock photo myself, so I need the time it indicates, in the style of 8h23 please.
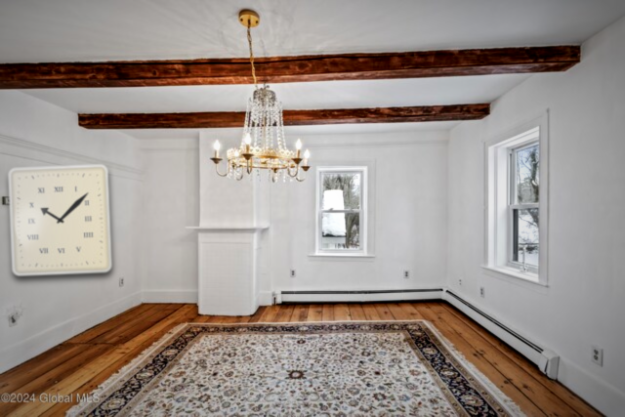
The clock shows 10h08
